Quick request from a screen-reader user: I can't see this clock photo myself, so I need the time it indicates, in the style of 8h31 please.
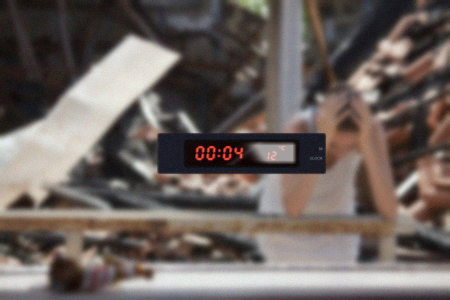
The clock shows 0h04
